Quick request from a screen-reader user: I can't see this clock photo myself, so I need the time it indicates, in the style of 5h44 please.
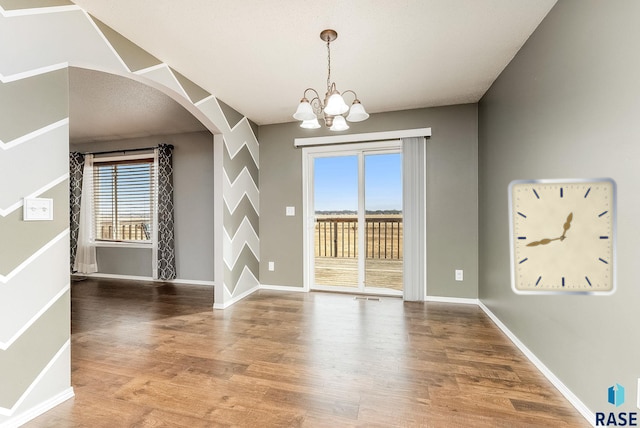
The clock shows 12h43
